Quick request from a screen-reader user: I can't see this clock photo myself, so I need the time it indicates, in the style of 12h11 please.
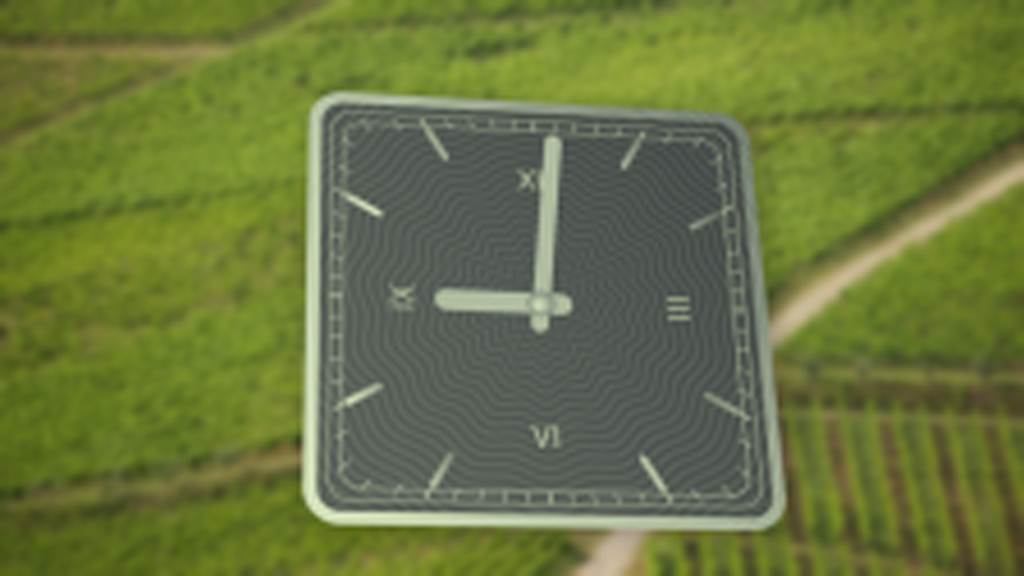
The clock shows 9h01
